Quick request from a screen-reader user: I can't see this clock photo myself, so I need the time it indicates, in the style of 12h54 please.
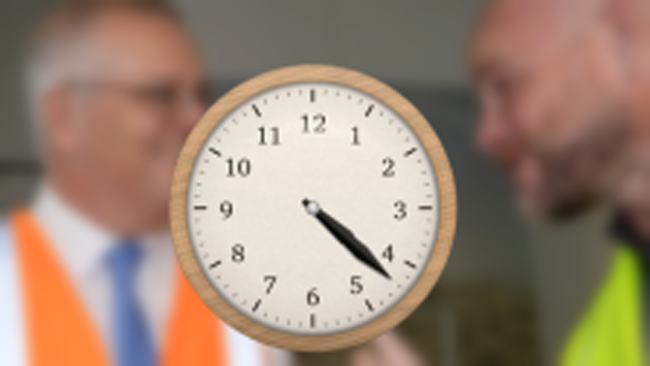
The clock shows 4h22
